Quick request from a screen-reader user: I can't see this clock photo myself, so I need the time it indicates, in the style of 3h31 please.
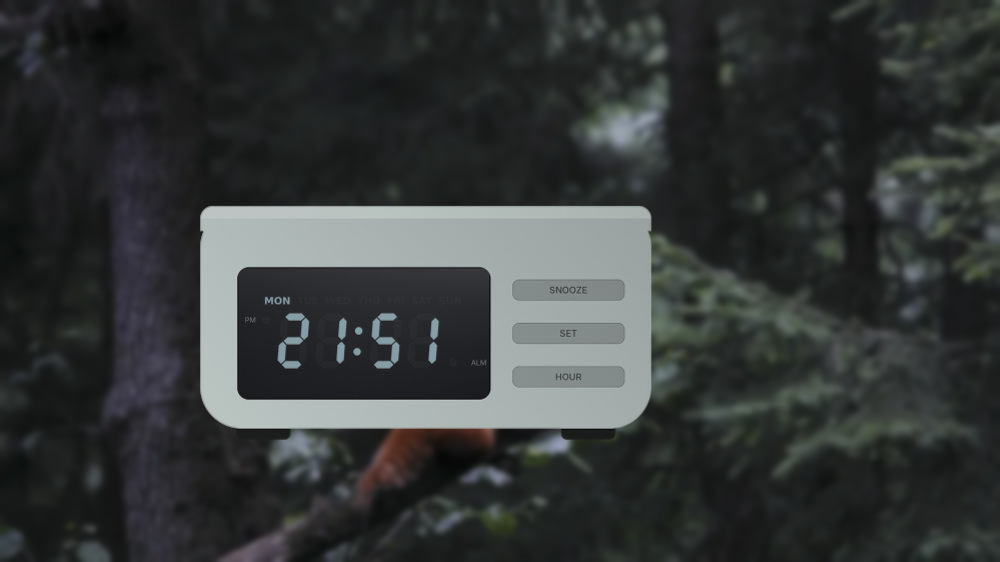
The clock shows 21h51
